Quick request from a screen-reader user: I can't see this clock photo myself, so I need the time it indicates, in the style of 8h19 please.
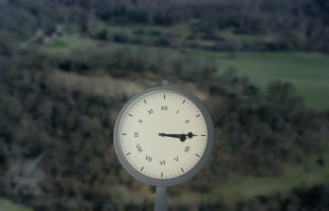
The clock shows 3h15
